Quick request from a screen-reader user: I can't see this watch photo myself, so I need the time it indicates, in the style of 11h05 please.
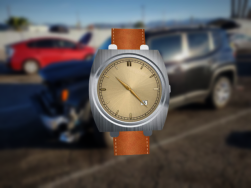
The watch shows 10h23
